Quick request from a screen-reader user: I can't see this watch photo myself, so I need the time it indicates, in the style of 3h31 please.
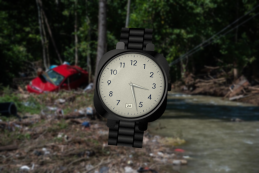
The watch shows 3h27
